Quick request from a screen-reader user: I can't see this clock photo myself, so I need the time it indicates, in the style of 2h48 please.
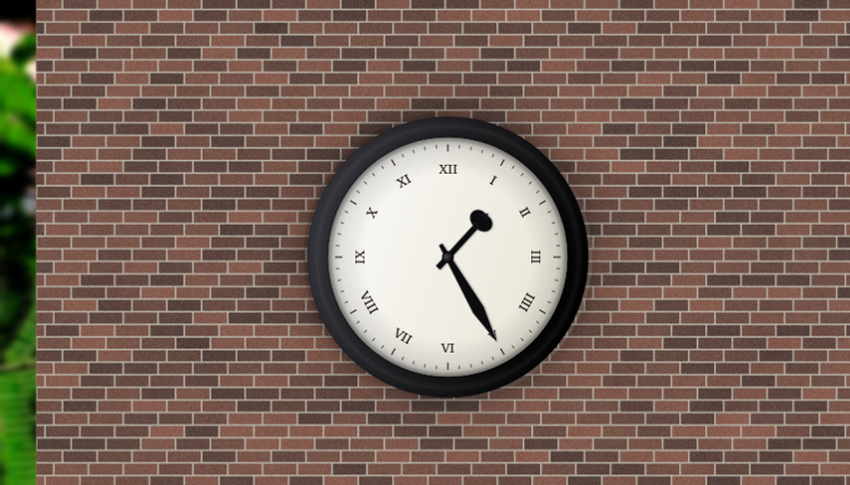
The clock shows 1h25
